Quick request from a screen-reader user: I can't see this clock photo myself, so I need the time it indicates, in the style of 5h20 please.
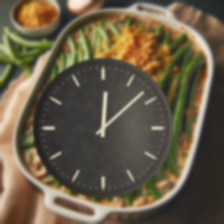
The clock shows 12h08
